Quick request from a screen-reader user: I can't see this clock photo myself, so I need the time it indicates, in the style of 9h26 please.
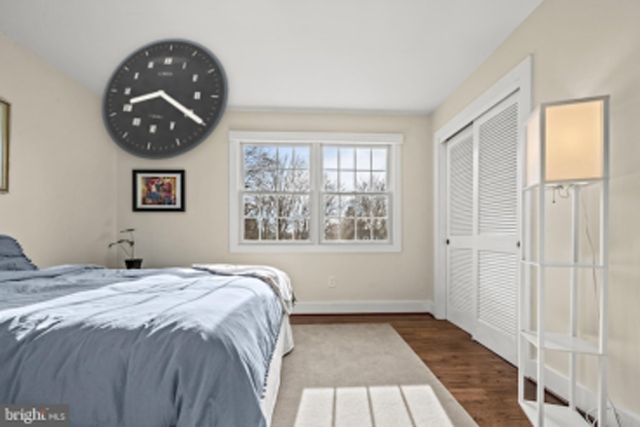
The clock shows 8h20
